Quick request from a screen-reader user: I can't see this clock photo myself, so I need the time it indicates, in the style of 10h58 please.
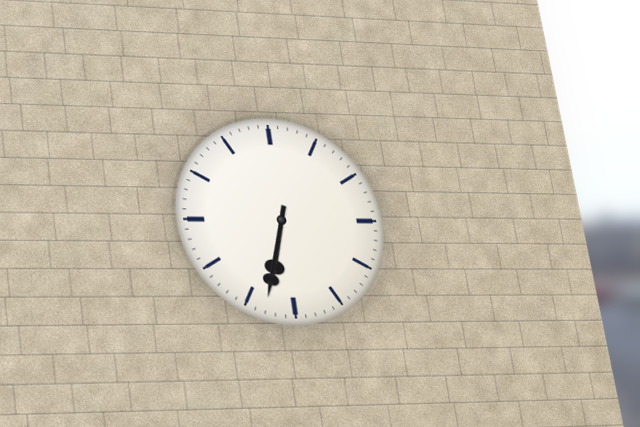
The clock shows 6h33
